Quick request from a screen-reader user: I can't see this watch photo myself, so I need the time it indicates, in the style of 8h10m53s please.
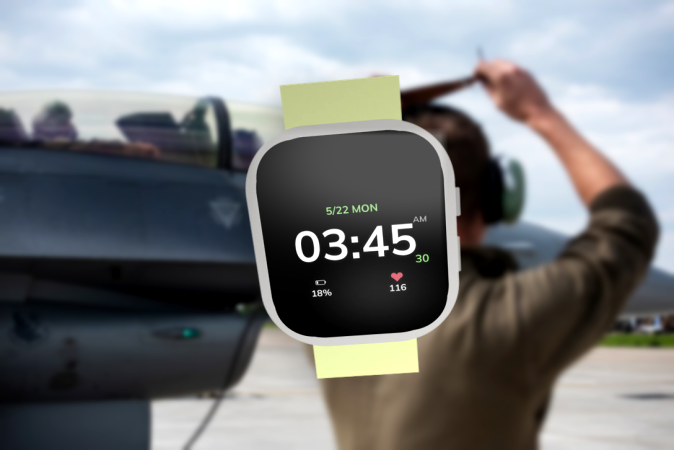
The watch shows 3h45m30s
